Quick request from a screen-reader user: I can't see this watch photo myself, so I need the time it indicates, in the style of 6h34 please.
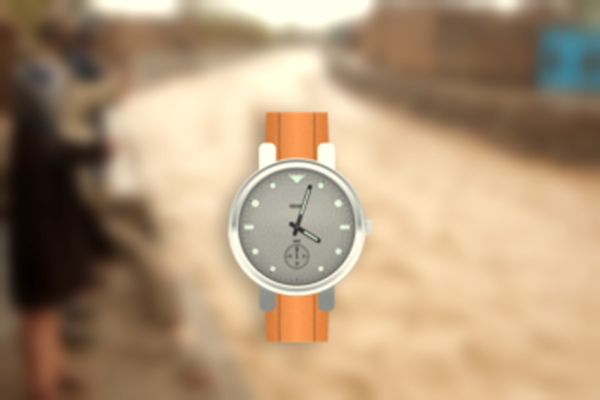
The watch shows 4h03
